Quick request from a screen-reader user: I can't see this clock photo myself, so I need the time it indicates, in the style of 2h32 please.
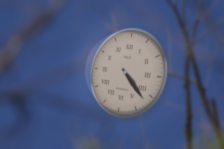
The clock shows 4h22
